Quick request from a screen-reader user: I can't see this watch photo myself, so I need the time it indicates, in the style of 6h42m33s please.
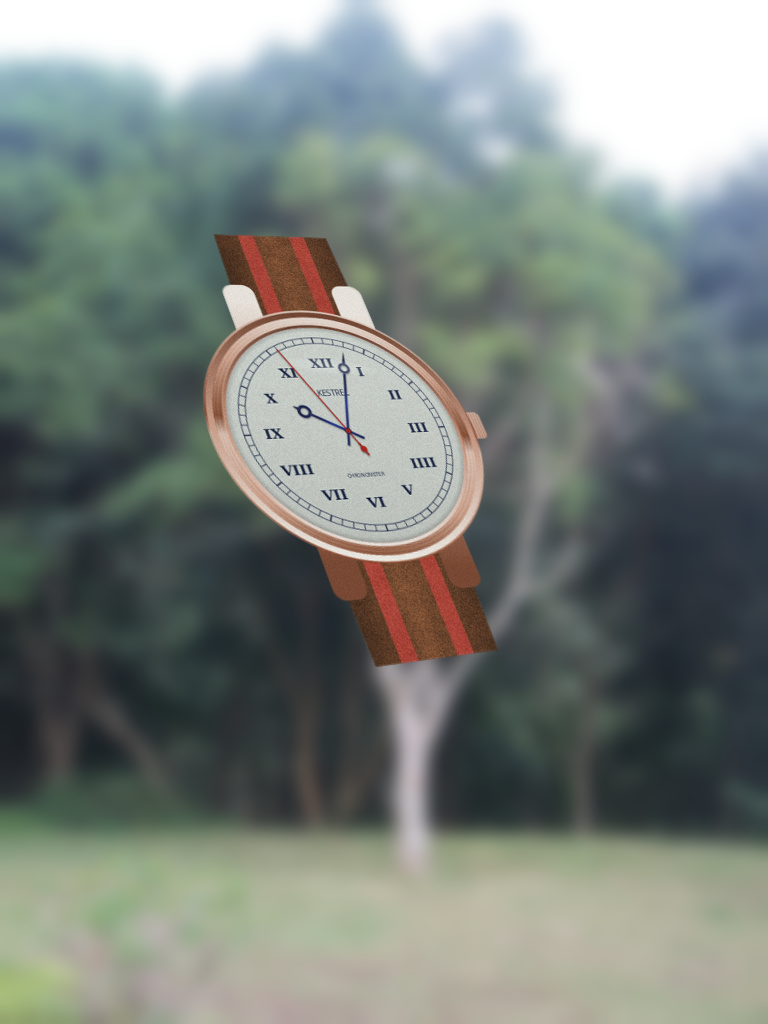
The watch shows 10h02m56s
